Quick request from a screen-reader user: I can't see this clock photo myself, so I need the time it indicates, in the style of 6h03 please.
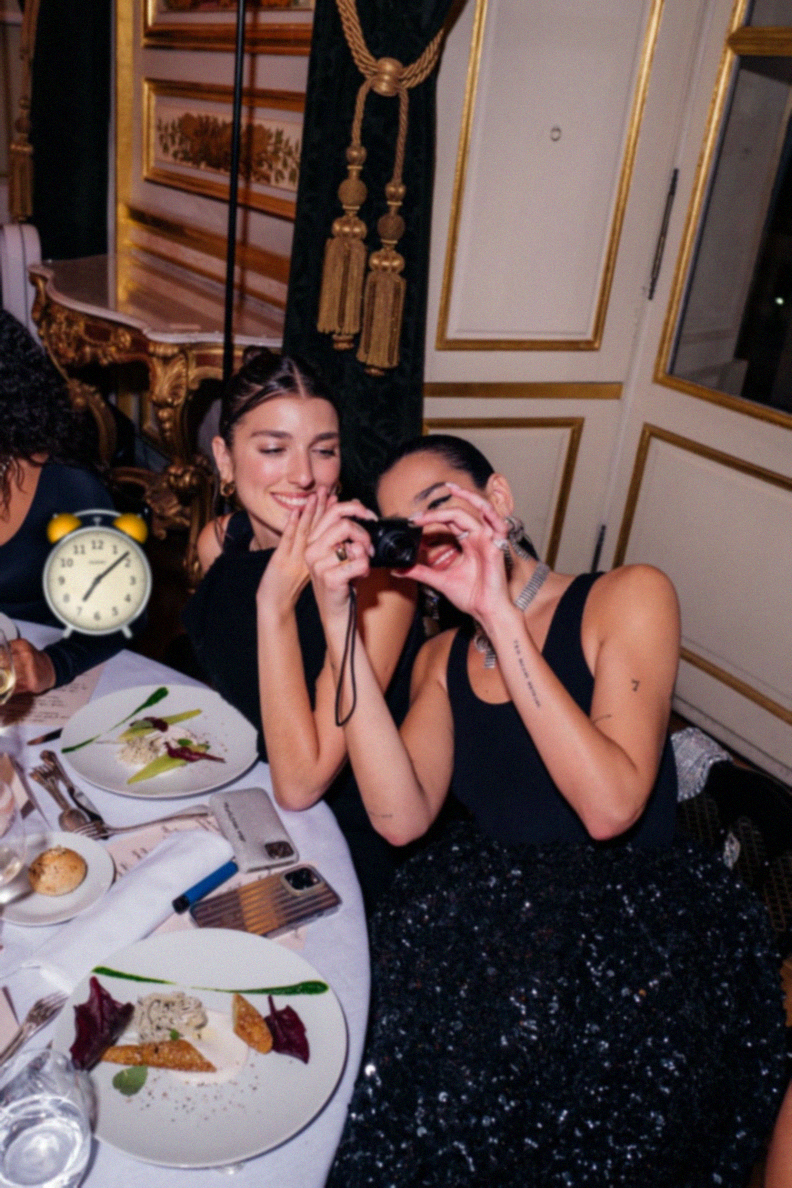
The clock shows 7h08
